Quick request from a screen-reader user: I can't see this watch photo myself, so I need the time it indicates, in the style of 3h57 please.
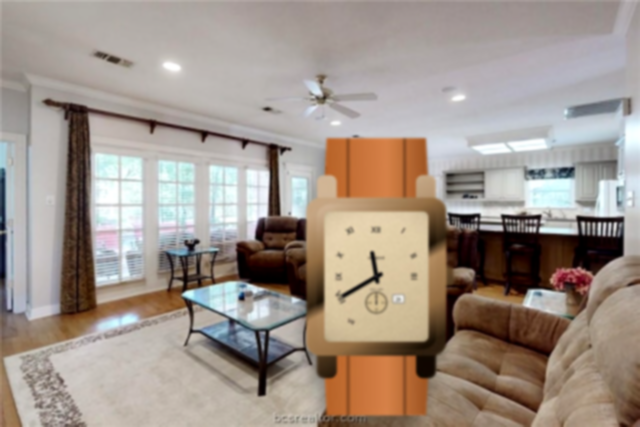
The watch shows 11h40
